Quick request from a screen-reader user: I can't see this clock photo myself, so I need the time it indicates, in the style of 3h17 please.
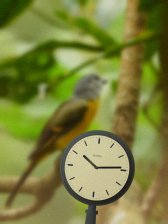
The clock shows 10h14
